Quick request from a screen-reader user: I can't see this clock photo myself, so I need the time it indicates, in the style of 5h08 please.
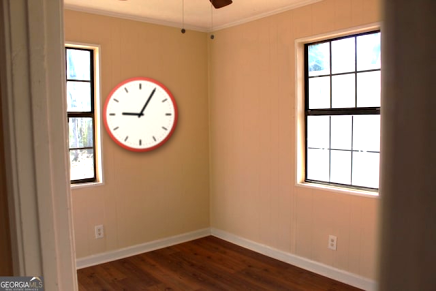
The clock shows 9h05
